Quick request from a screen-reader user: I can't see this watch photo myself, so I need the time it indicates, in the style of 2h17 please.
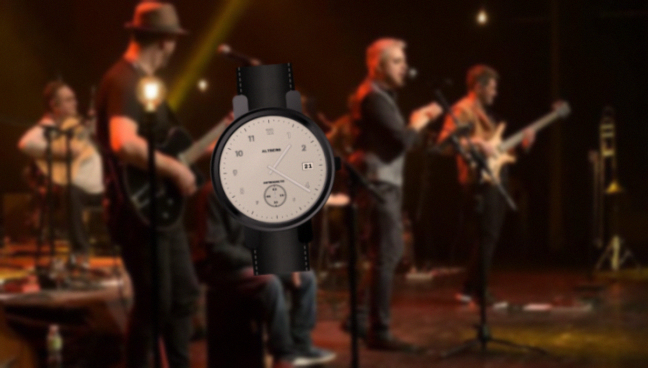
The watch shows 1h21
